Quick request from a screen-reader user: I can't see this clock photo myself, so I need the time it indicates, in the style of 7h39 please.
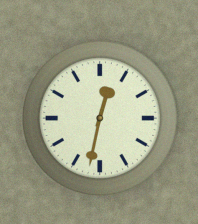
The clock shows 12h32
